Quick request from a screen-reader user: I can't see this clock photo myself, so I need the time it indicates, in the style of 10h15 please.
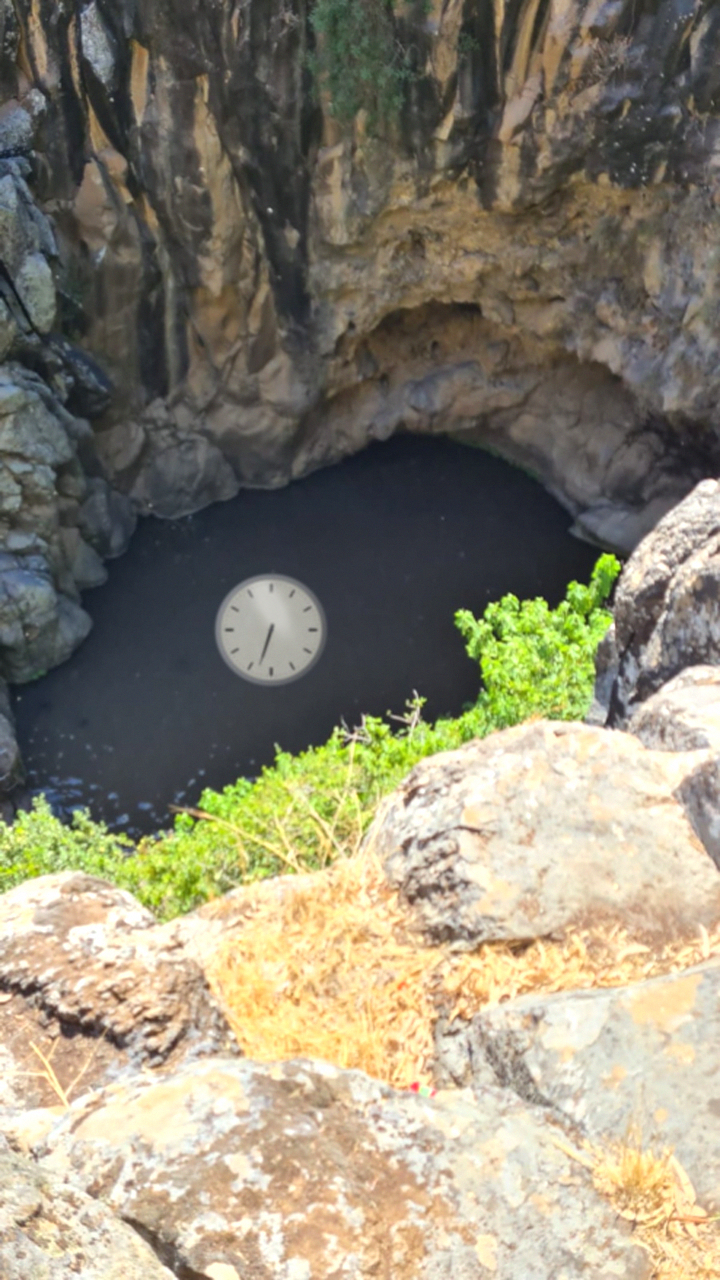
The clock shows 6h33
